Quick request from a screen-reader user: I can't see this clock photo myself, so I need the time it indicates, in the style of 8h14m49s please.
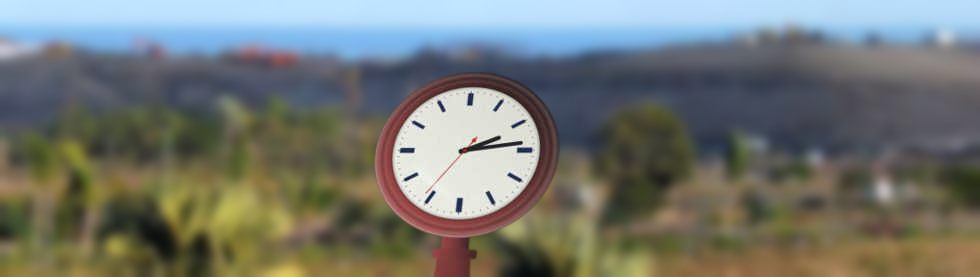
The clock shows 2h13m36s
